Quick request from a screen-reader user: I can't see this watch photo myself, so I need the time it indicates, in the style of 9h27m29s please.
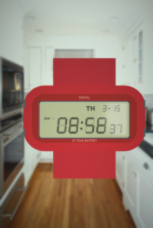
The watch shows 8h58m37s
